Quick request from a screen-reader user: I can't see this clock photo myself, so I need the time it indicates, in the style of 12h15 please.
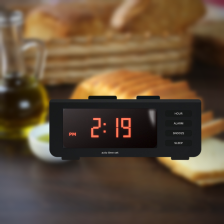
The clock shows 2h19
